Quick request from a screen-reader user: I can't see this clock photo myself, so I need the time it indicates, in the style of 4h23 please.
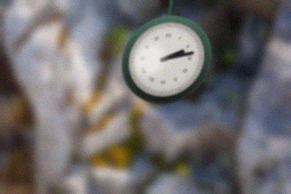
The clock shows 2h13
